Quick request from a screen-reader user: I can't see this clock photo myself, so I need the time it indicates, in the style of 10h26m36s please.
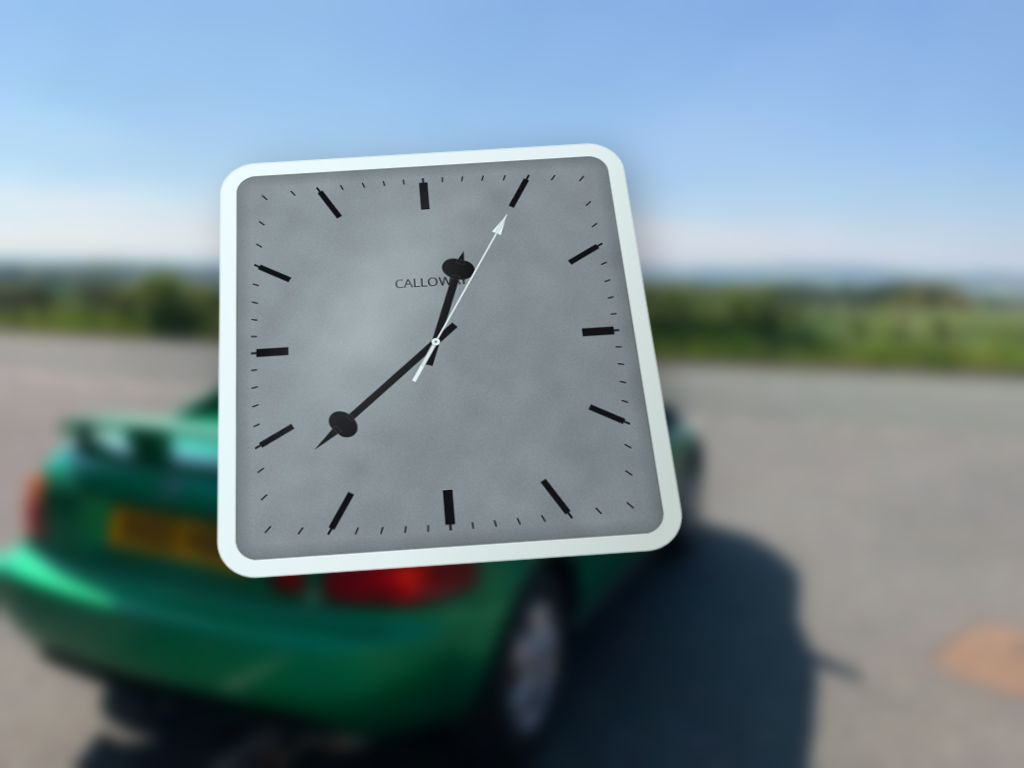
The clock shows 12h38m05s
